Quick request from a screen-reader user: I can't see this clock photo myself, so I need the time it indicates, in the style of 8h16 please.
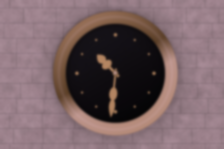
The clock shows 10h31
